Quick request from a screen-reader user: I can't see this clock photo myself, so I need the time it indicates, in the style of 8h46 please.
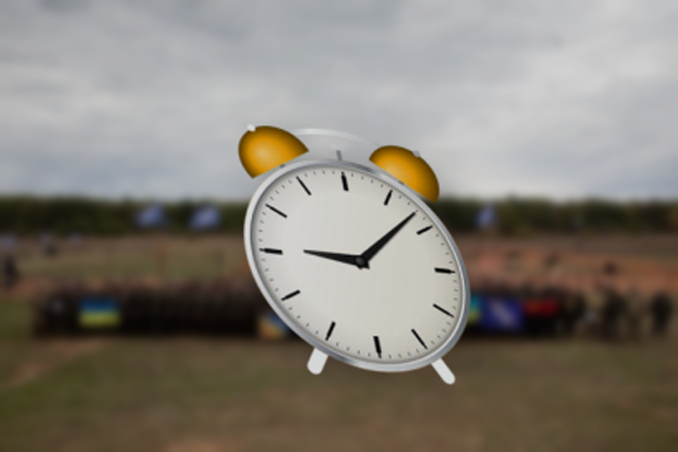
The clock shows 9h08
